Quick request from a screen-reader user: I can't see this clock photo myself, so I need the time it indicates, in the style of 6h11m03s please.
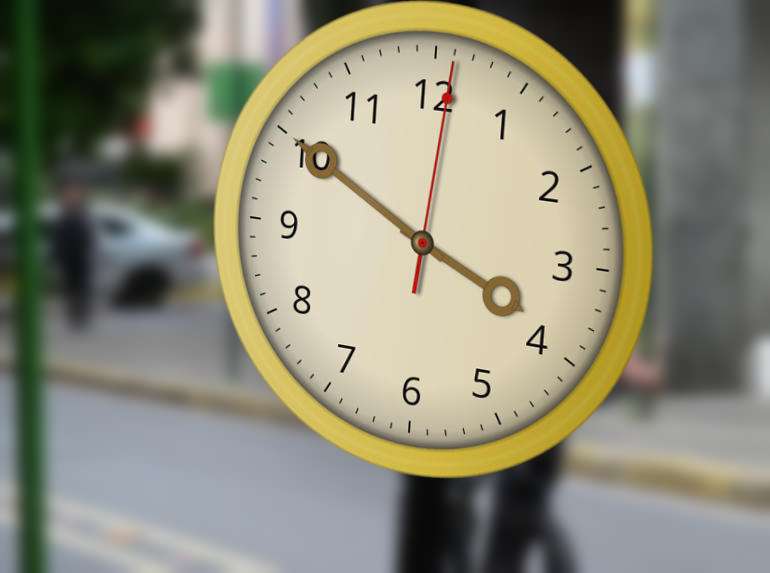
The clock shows 3h50m01s
